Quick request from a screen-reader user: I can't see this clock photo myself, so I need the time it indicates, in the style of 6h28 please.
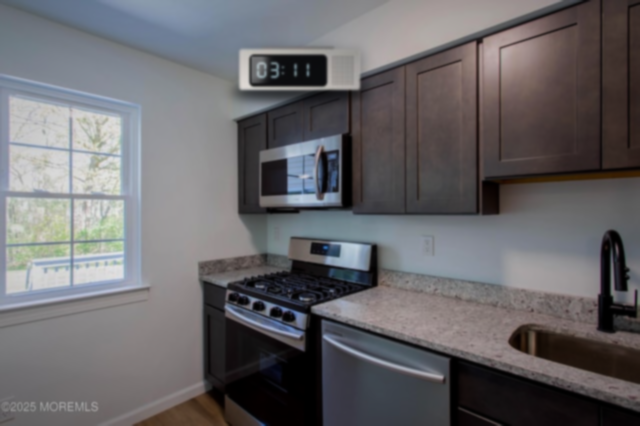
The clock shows 3h11
